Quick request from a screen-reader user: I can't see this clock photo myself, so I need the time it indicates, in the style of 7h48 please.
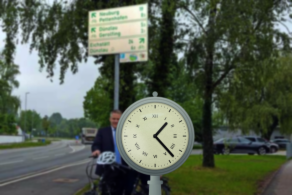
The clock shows 1h23
